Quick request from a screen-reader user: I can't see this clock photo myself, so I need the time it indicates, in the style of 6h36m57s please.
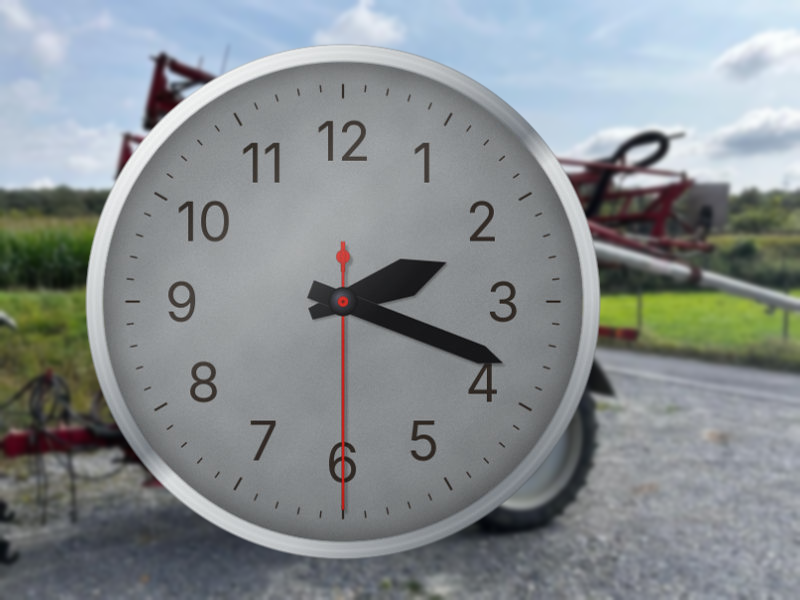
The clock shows 2h18m30s
